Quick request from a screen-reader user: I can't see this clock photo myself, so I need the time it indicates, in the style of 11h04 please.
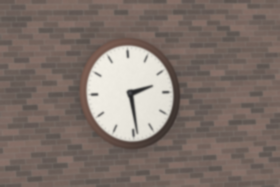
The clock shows 2h29
